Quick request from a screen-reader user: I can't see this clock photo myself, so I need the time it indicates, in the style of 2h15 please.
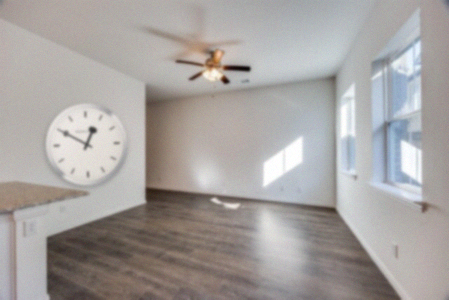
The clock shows 12h50
